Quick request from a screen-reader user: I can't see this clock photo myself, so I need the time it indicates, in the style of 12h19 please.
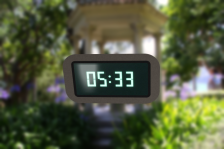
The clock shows 5h33
